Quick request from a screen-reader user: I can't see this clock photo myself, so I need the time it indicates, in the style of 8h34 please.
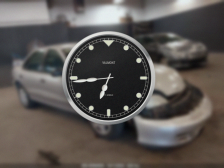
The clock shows 6h44
